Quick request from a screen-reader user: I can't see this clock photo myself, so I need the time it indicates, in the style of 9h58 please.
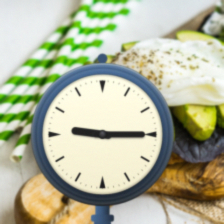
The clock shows 9h15
